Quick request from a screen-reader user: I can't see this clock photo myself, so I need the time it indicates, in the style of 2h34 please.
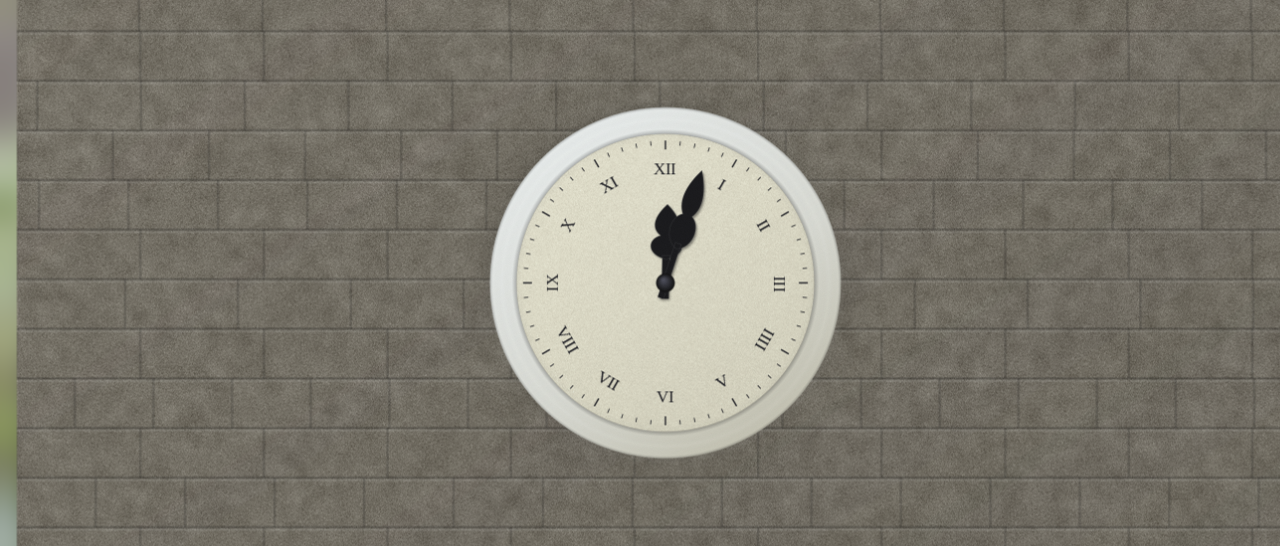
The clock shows 12h03
